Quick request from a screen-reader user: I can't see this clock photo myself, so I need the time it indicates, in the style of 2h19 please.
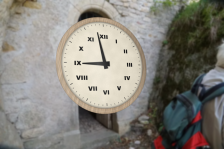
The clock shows 8h58
